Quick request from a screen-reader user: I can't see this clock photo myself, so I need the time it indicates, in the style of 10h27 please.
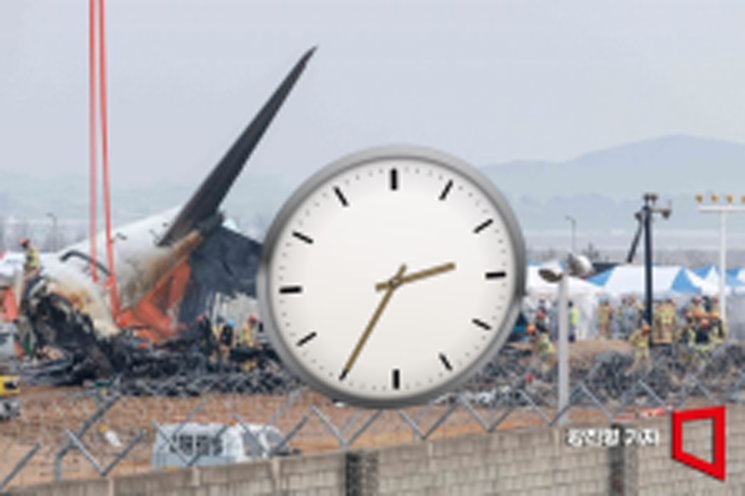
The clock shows 2h35
